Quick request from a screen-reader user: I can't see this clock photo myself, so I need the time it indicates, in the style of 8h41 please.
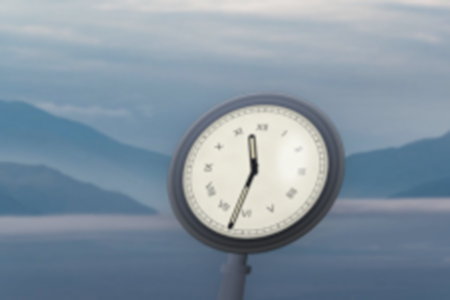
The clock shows 11h32
